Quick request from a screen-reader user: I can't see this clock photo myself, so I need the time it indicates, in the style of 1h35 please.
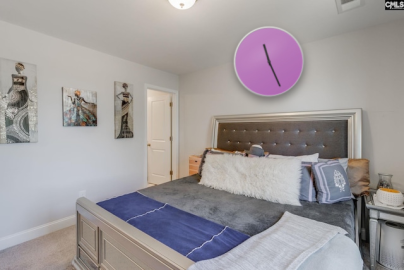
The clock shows 11h26
